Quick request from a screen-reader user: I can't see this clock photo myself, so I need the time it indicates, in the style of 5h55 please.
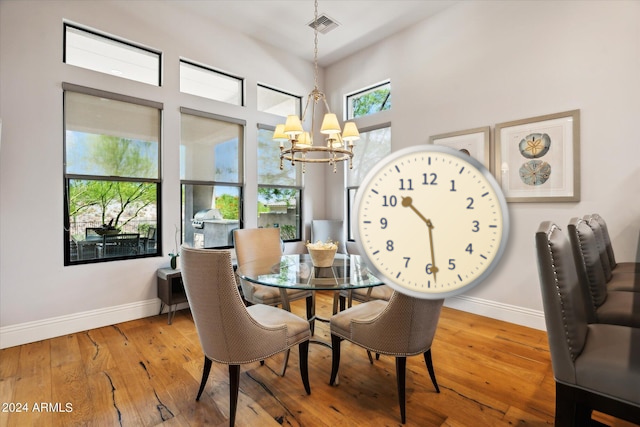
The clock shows 10h29
